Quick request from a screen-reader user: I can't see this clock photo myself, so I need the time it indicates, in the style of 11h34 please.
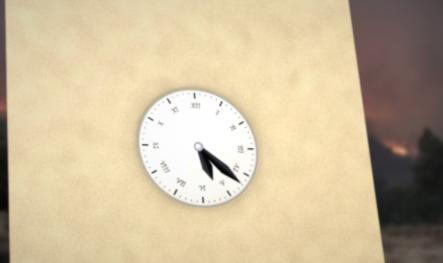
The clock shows 5h22
